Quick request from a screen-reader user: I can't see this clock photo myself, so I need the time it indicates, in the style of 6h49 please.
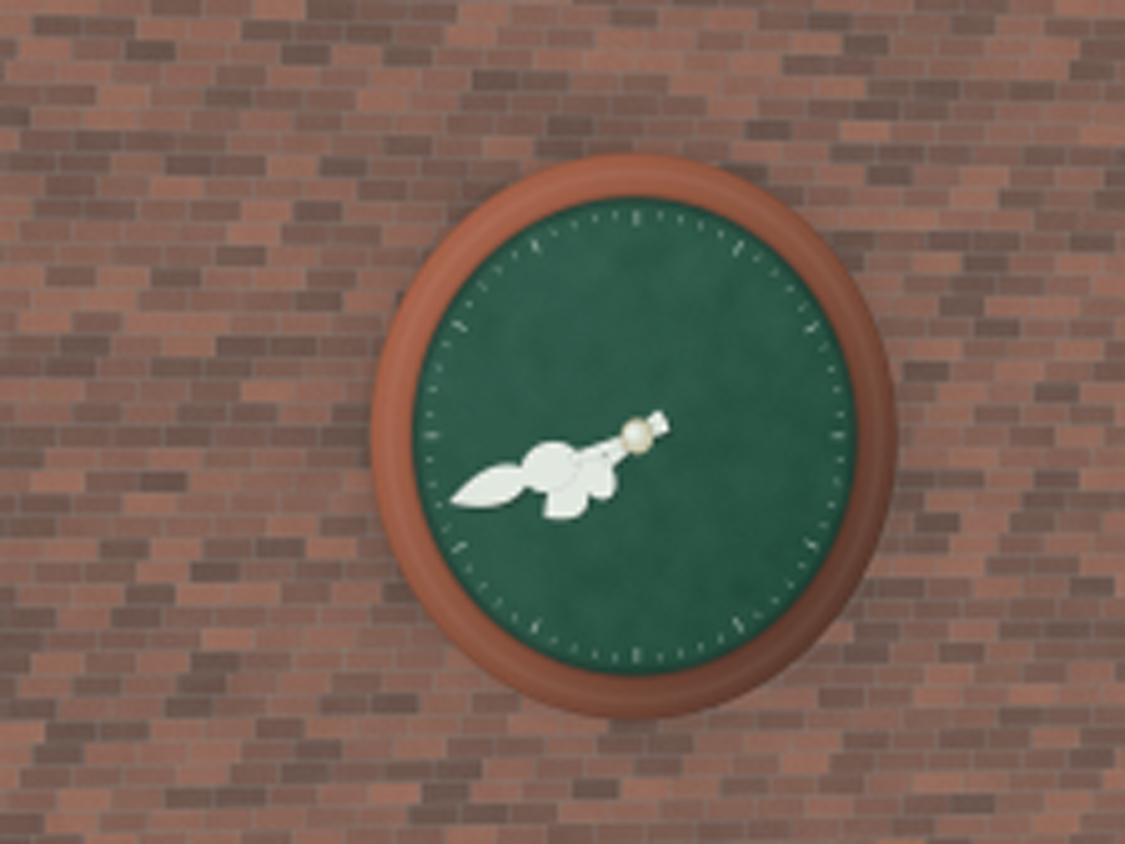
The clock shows 7h42
